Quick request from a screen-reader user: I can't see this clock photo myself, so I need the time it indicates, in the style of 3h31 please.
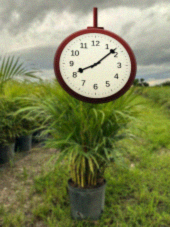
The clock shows 8h08
